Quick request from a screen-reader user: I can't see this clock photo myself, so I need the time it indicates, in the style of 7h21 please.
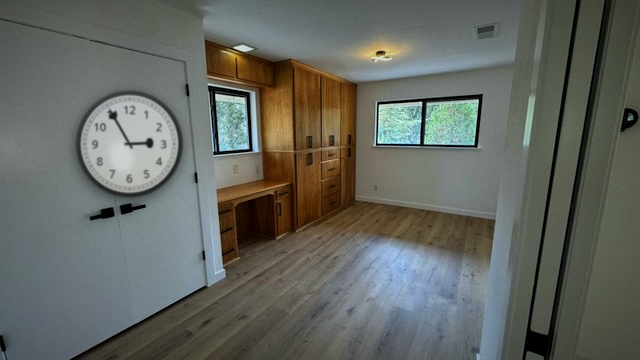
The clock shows 2h55
